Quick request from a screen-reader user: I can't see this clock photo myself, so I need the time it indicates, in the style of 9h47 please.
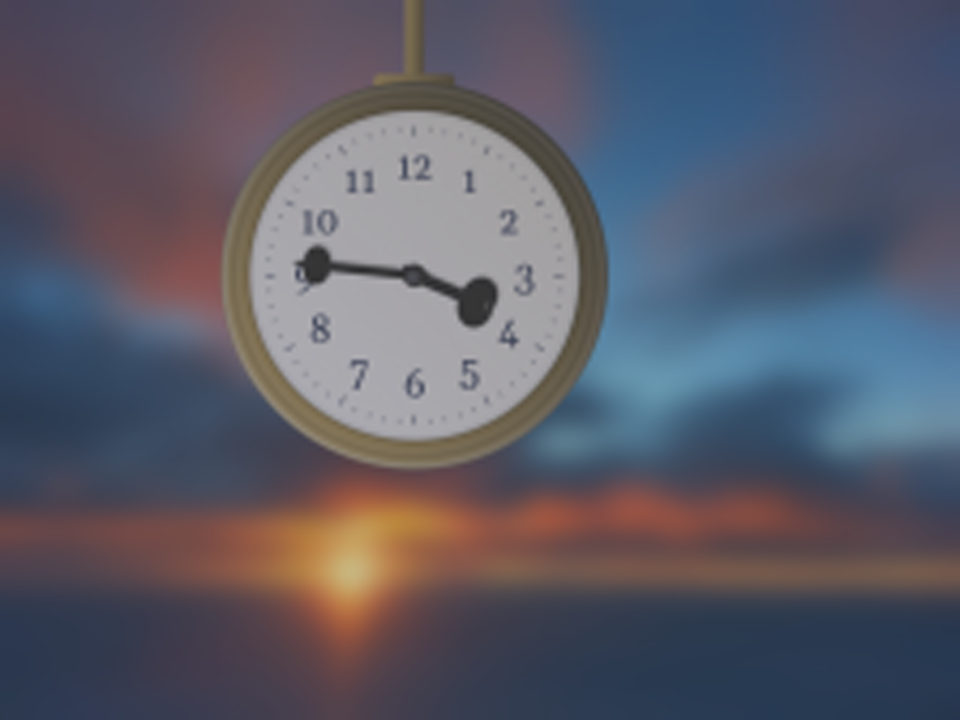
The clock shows 3h46
